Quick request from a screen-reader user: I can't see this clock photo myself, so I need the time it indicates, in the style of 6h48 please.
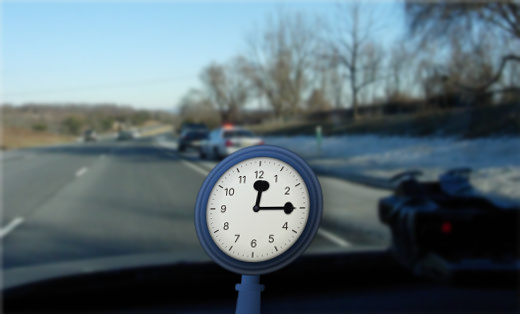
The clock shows 12h15
